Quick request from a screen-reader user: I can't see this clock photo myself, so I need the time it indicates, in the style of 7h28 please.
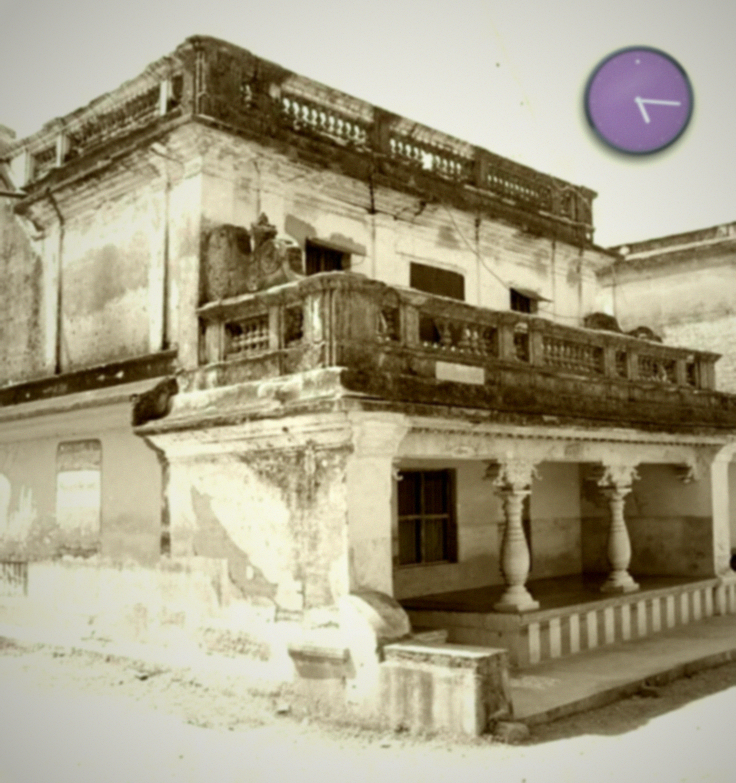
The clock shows 5h16
